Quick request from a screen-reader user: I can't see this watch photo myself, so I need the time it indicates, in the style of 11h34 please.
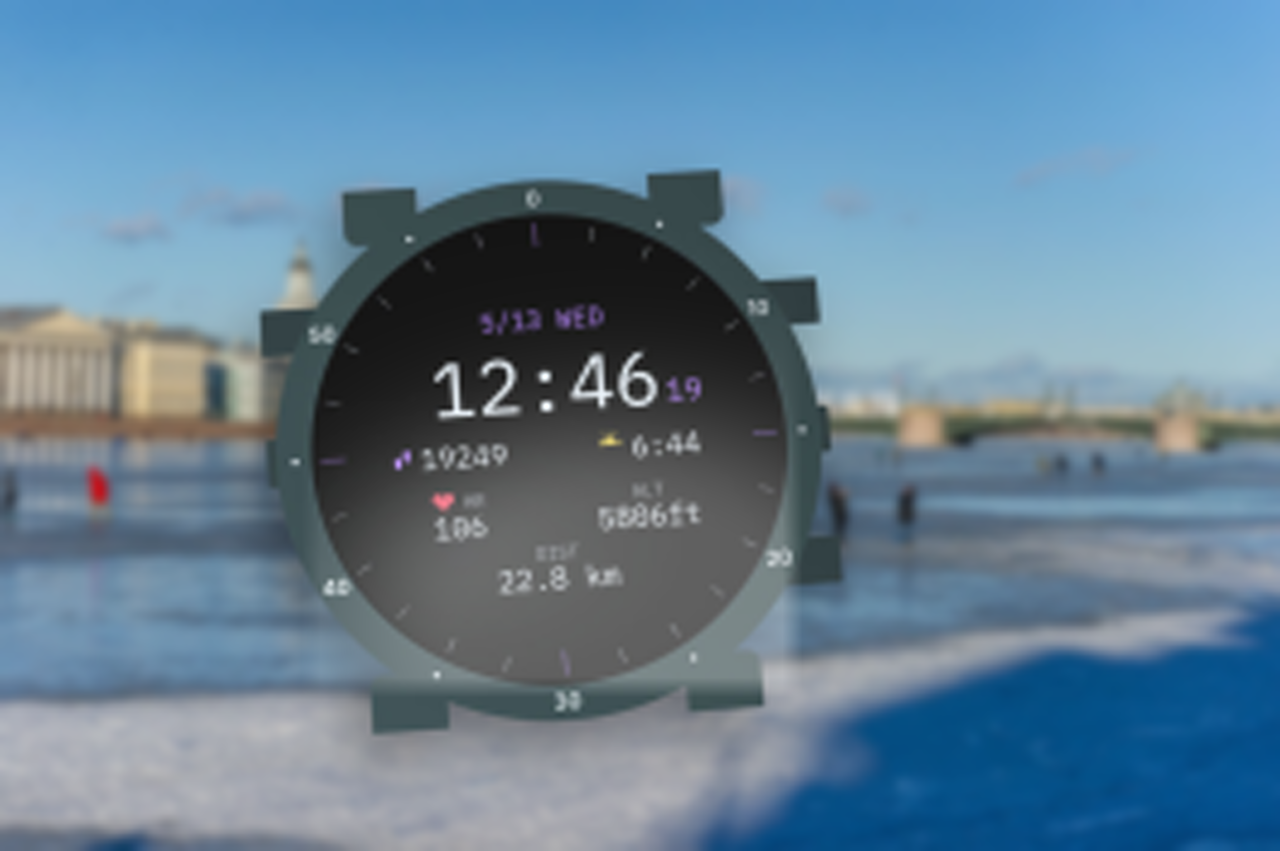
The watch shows 12h46
